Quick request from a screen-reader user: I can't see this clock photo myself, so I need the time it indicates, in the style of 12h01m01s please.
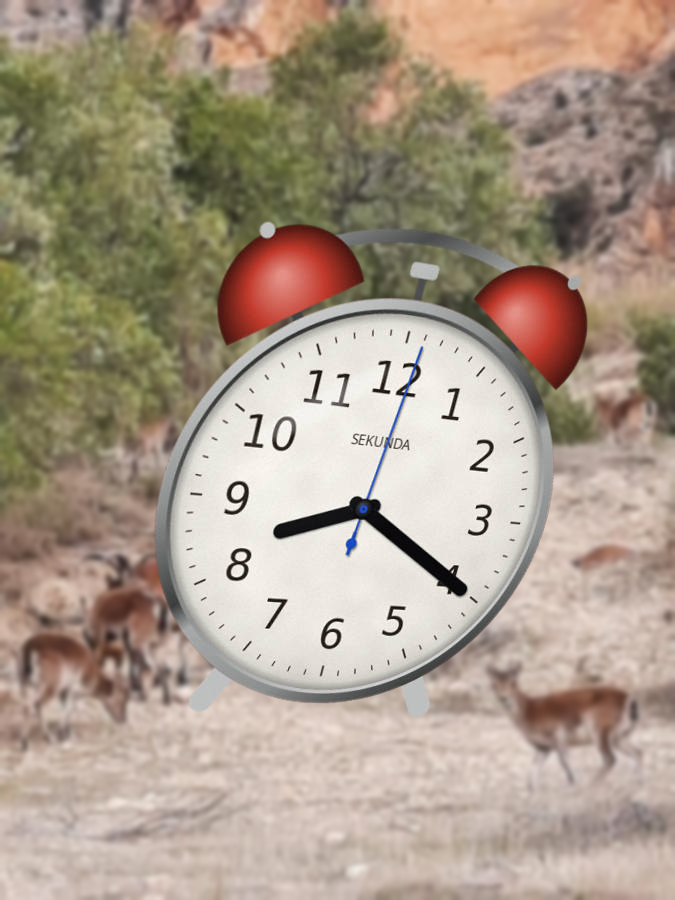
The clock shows 8h20m01s
